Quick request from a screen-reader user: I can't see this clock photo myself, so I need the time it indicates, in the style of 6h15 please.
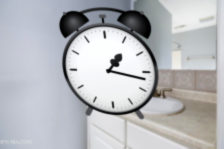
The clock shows 1h17
